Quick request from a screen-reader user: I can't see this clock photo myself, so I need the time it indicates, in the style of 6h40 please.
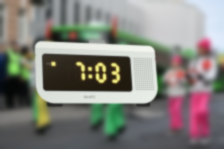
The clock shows 7h03
